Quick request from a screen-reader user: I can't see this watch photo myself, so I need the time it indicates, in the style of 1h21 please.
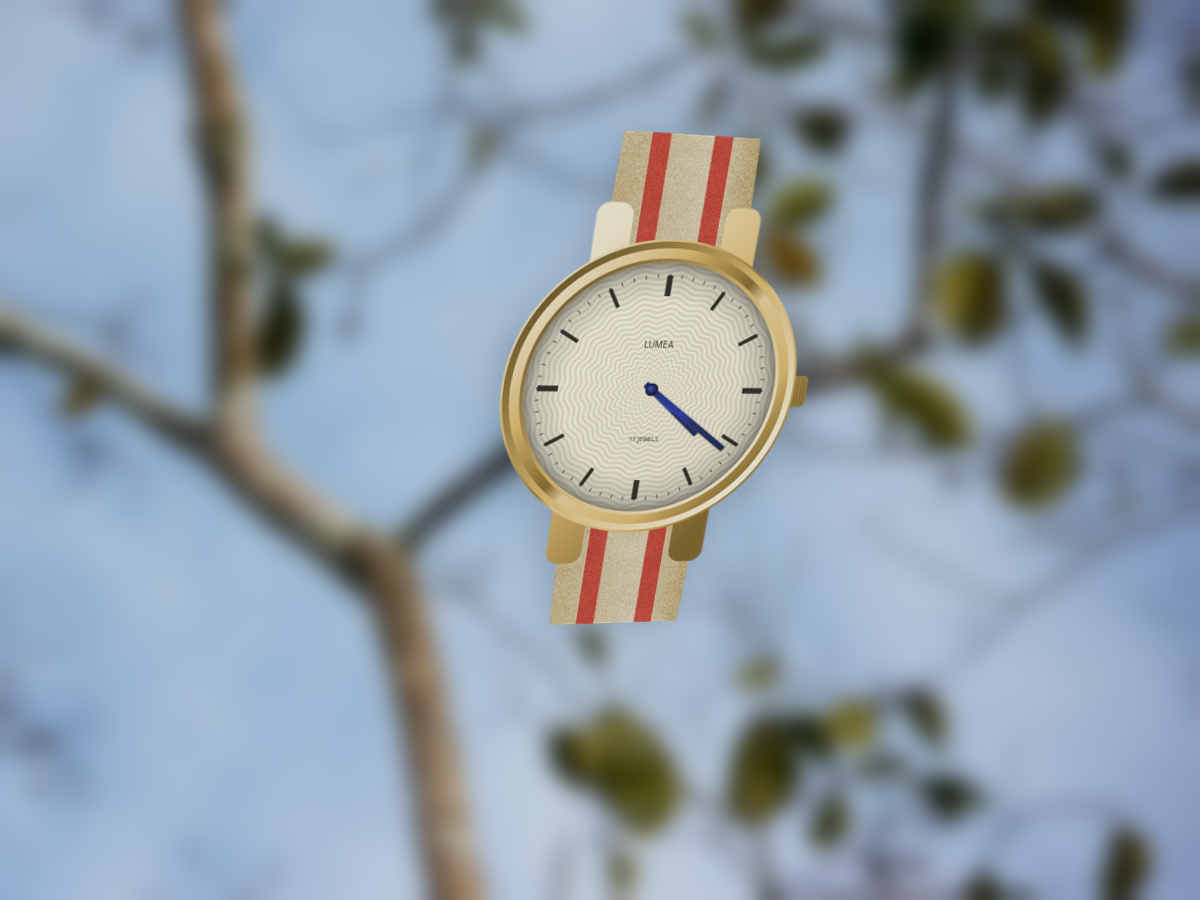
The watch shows 4h21
